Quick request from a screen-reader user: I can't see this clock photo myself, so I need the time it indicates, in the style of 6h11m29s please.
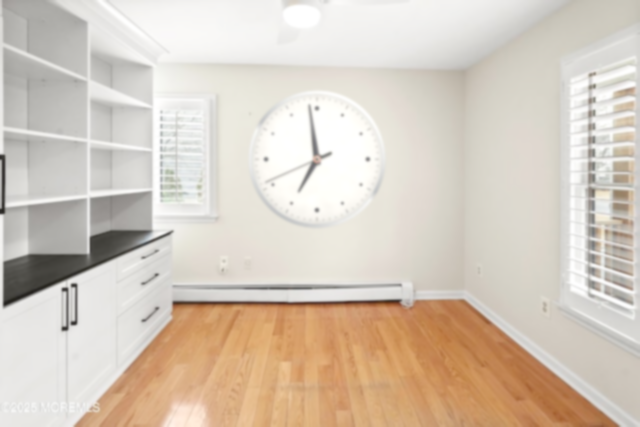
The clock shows 6h58m41s
